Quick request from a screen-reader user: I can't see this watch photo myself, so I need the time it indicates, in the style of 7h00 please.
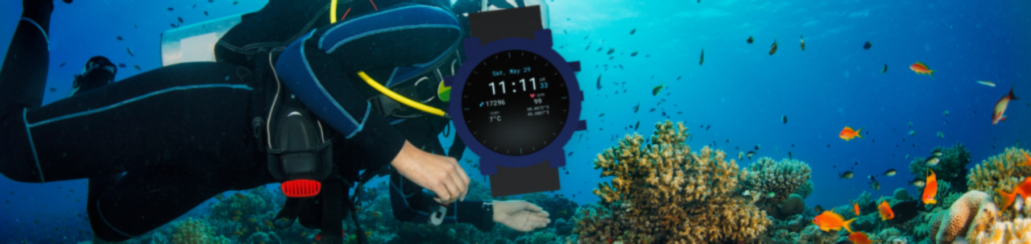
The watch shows 11h11
